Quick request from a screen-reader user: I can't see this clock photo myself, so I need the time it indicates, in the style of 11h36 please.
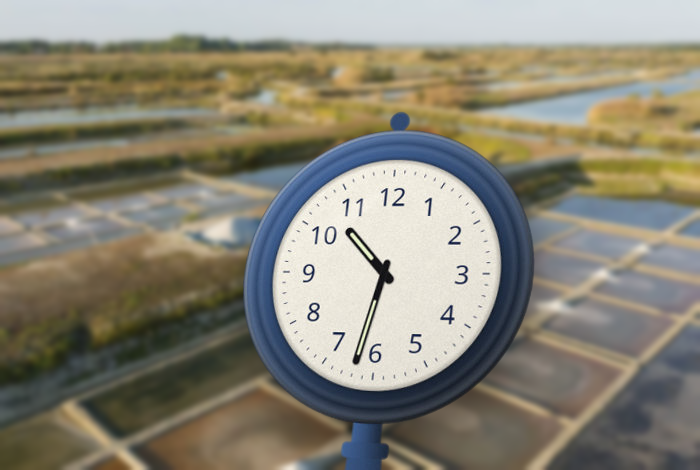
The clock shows 10h32
